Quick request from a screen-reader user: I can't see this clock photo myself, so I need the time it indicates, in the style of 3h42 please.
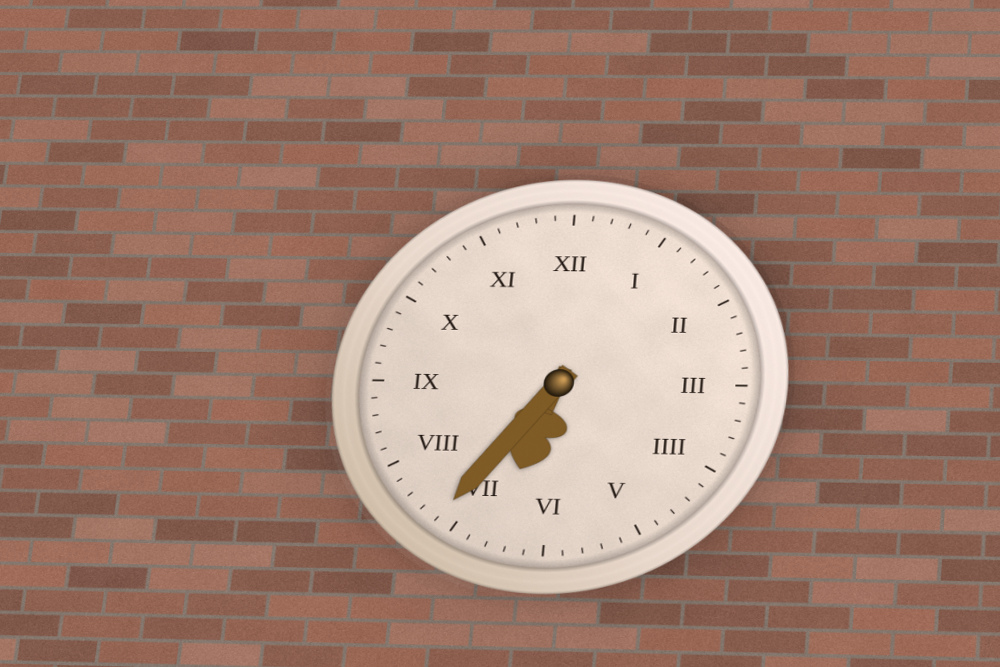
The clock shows 6h36
